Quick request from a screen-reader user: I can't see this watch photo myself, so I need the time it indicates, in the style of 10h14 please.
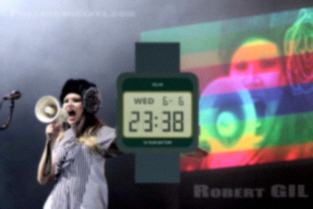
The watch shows 23h38
